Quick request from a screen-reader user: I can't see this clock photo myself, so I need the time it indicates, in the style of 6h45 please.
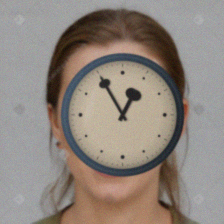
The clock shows 12h55
